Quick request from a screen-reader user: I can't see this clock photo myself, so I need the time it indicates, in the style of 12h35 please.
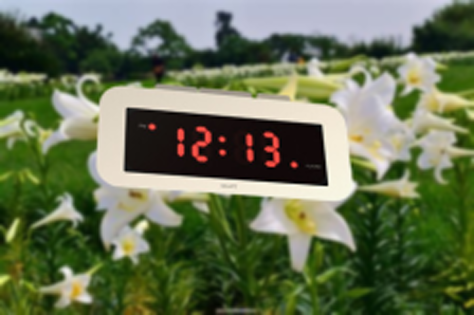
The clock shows 12h13
